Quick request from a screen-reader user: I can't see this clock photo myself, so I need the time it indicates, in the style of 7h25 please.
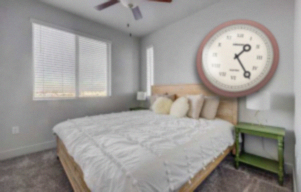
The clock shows 1h24
